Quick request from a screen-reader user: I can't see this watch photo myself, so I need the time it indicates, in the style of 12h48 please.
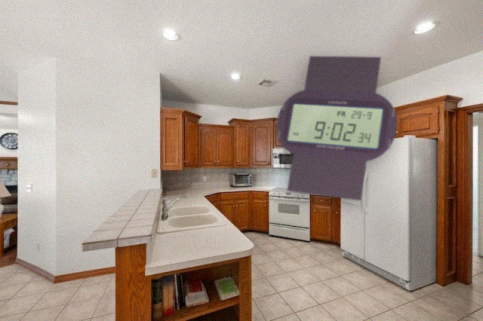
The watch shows 9h02
